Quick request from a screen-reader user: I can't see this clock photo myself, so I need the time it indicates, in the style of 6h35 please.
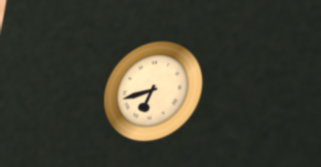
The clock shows 6h43
